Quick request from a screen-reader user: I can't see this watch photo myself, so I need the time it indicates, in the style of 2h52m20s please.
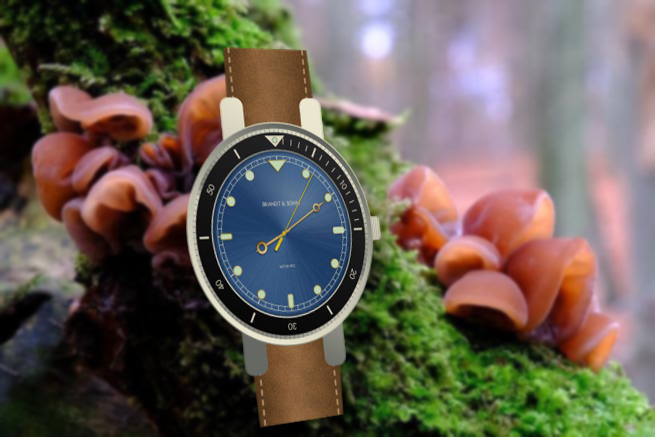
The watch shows 8h10m06s
